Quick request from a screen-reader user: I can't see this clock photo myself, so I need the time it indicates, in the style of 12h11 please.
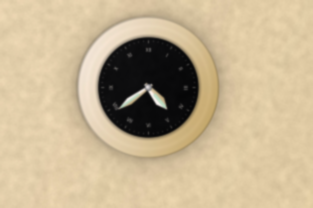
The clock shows 4h39
